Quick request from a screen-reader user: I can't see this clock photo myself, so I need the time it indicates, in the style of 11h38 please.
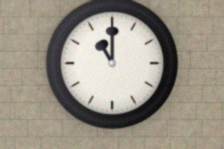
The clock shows 11h00
